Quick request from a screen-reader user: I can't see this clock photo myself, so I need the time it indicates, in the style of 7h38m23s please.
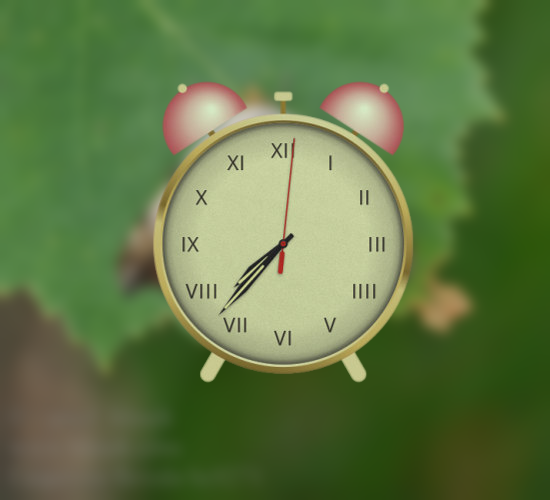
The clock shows 7h37m01s
